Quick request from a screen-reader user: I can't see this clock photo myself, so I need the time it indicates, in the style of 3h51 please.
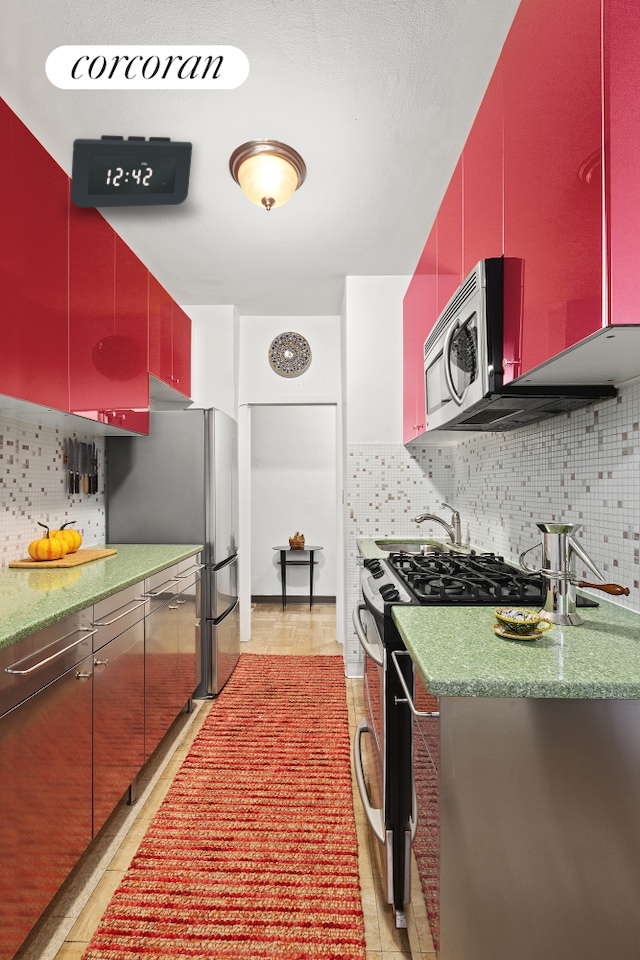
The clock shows 12h42
